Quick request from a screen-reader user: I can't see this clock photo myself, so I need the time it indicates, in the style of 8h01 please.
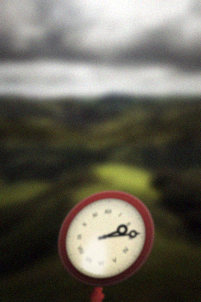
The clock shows 2h14
